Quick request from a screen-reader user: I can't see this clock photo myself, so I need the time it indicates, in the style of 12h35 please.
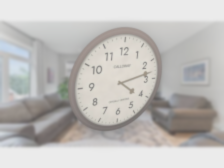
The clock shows 4h13
